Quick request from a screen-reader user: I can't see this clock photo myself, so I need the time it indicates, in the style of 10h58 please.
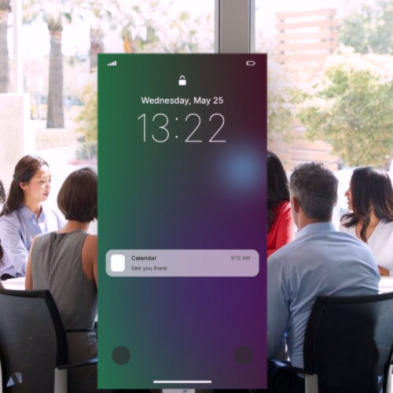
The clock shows 13h22
